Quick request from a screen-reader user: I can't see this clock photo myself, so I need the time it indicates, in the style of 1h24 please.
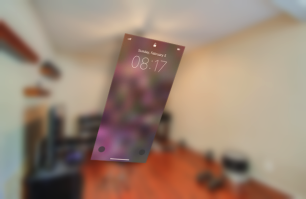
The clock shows 8h17
